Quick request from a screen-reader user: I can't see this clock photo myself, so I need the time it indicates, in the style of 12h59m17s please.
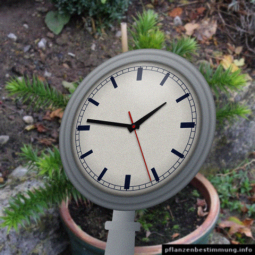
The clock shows 1h46m26s
